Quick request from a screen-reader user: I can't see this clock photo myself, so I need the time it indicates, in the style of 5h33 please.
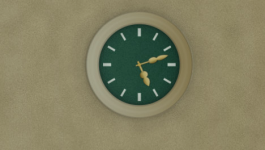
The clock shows 5h12
